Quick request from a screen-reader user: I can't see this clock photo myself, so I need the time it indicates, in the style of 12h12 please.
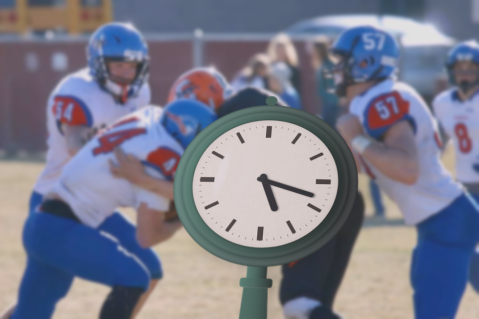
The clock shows 5h18
